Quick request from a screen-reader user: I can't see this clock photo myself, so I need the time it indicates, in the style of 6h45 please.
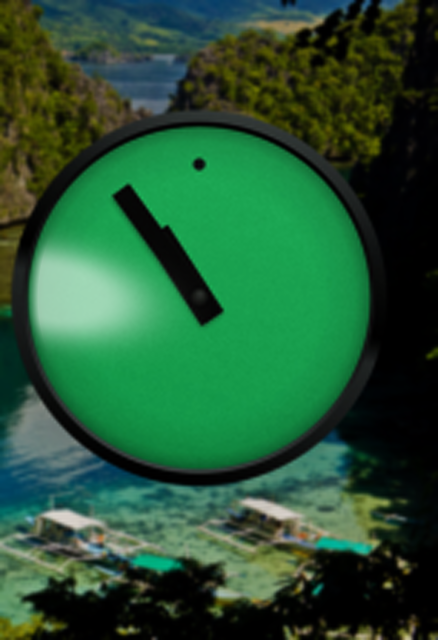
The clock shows 10h54
